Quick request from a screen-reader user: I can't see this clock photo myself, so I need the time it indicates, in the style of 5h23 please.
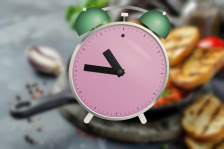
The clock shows 10h46
